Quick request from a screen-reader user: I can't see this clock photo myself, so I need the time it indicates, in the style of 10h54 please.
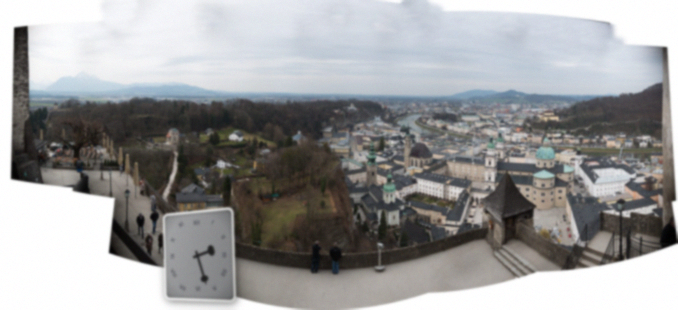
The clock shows 2h27
